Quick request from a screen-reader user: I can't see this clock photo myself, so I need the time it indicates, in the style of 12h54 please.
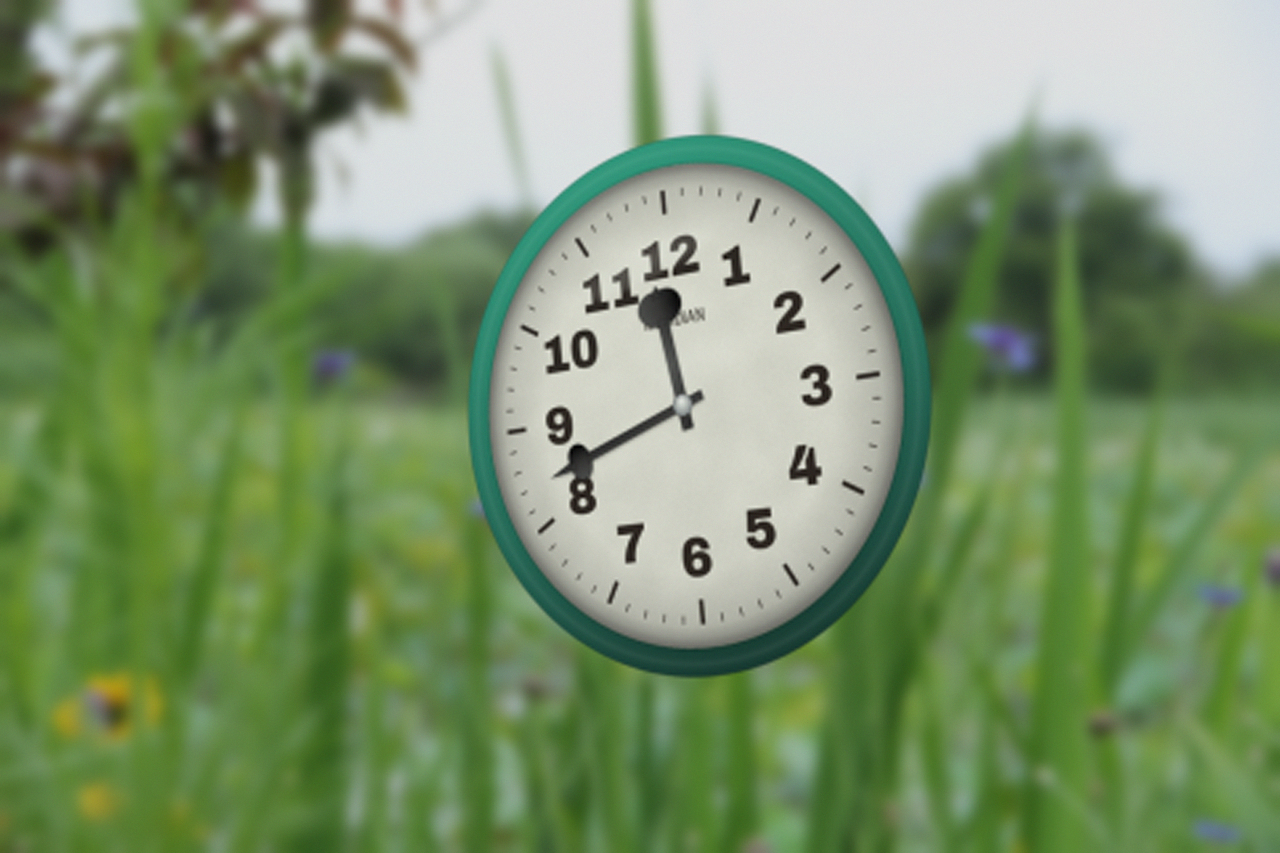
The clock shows 11h42
